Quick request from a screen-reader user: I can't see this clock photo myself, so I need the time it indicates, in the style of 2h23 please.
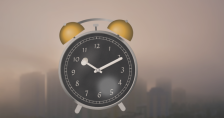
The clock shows 10h11
